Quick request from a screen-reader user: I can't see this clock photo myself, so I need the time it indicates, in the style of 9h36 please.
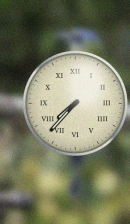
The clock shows 7h37
